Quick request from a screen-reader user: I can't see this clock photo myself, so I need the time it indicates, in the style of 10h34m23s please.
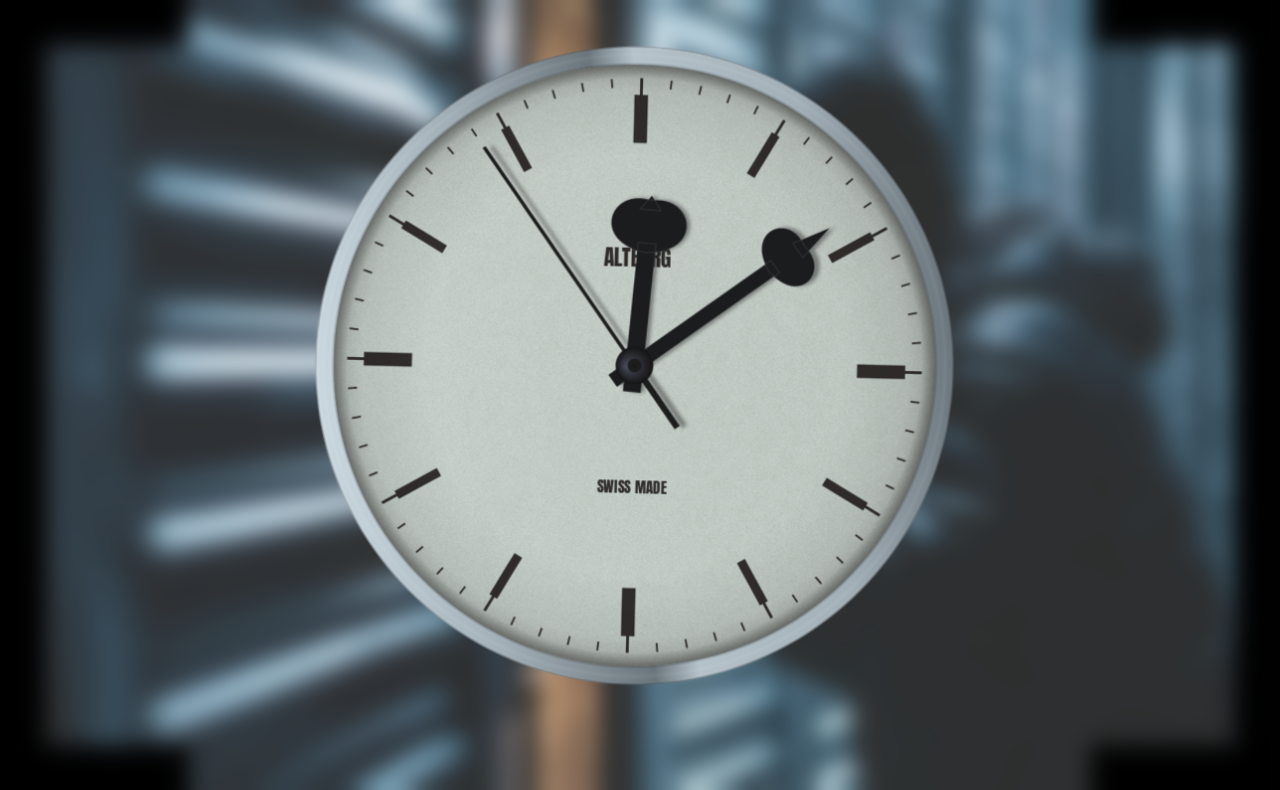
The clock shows 12h08m54s
